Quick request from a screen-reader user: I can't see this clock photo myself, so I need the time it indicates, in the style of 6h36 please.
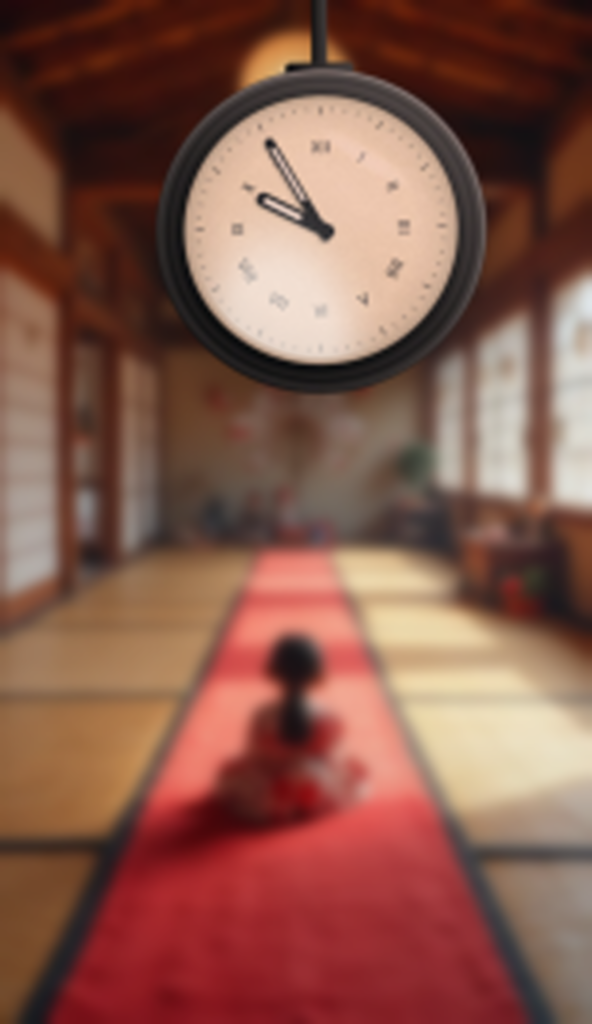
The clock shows 9h55
